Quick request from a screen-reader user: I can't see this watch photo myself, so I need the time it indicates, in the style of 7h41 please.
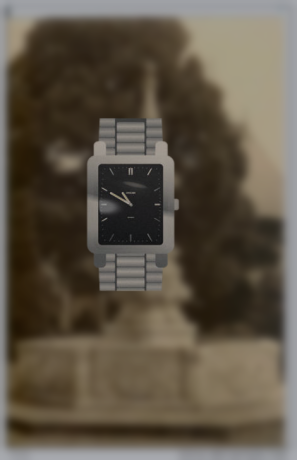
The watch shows 10h50
